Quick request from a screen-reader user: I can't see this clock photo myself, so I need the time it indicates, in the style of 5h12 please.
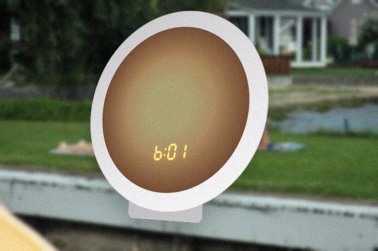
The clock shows 6h01
